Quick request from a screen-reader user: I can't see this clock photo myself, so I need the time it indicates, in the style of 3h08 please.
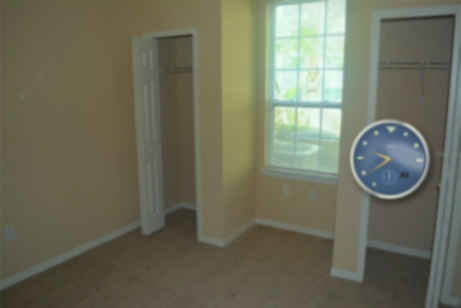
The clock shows 9h39
